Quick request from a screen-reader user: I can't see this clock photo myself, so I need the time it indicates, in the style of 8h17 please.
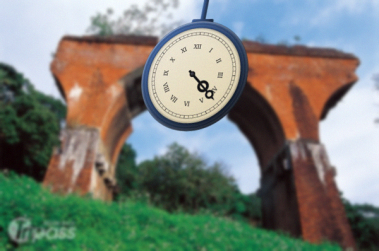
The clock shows 4h22
